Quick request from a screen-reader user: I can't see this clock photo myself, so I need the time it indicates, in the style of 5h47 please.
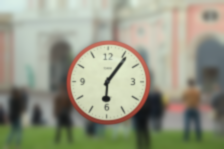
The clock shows 6h06
